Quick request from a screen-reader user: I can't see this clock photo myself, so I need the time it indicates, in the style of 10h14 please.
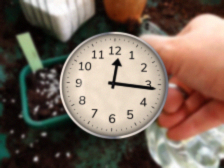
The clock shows 12h16
